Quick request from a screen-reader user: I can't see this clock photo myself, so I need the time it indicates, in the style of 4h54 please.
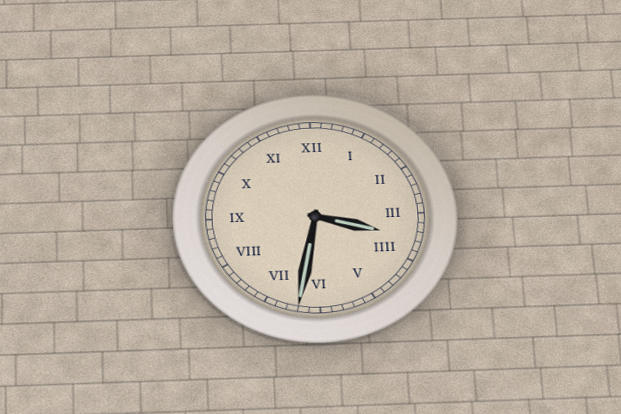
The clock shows 3h32
